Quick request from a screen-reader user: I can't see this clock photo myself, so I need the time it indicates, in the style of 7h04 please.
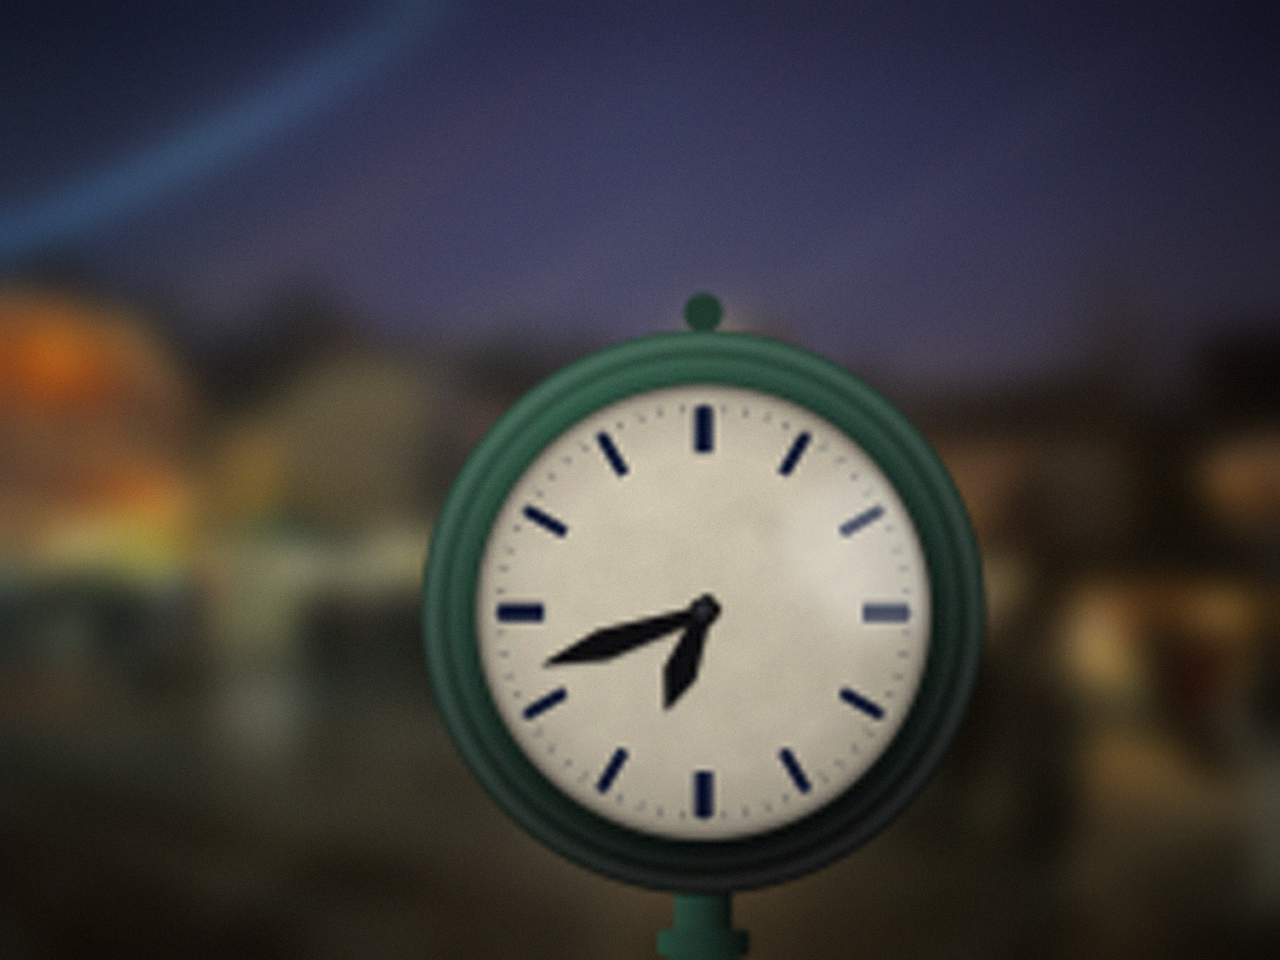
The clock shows 6h42
